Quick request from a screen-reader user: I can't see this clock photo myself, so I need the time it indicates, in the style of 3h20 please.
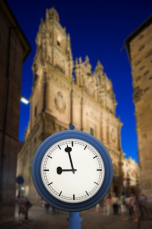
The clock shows 8h58
